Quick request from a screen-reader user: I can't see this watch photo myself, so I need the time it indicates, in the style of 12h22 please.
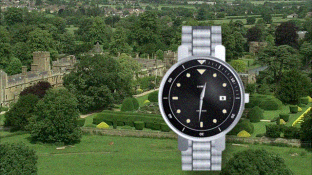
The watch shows 12h31
